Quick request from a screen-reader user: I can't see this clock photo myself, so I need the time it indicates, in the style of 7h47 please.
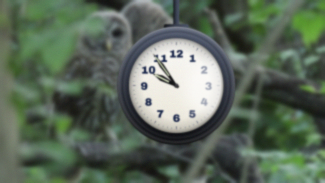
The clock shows 9h54
